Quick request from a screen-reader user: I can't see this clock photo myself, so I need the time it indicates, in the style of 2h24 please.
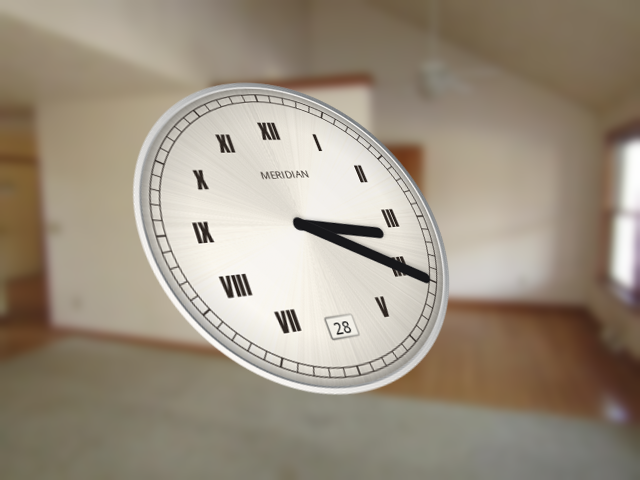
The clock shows 3h20
